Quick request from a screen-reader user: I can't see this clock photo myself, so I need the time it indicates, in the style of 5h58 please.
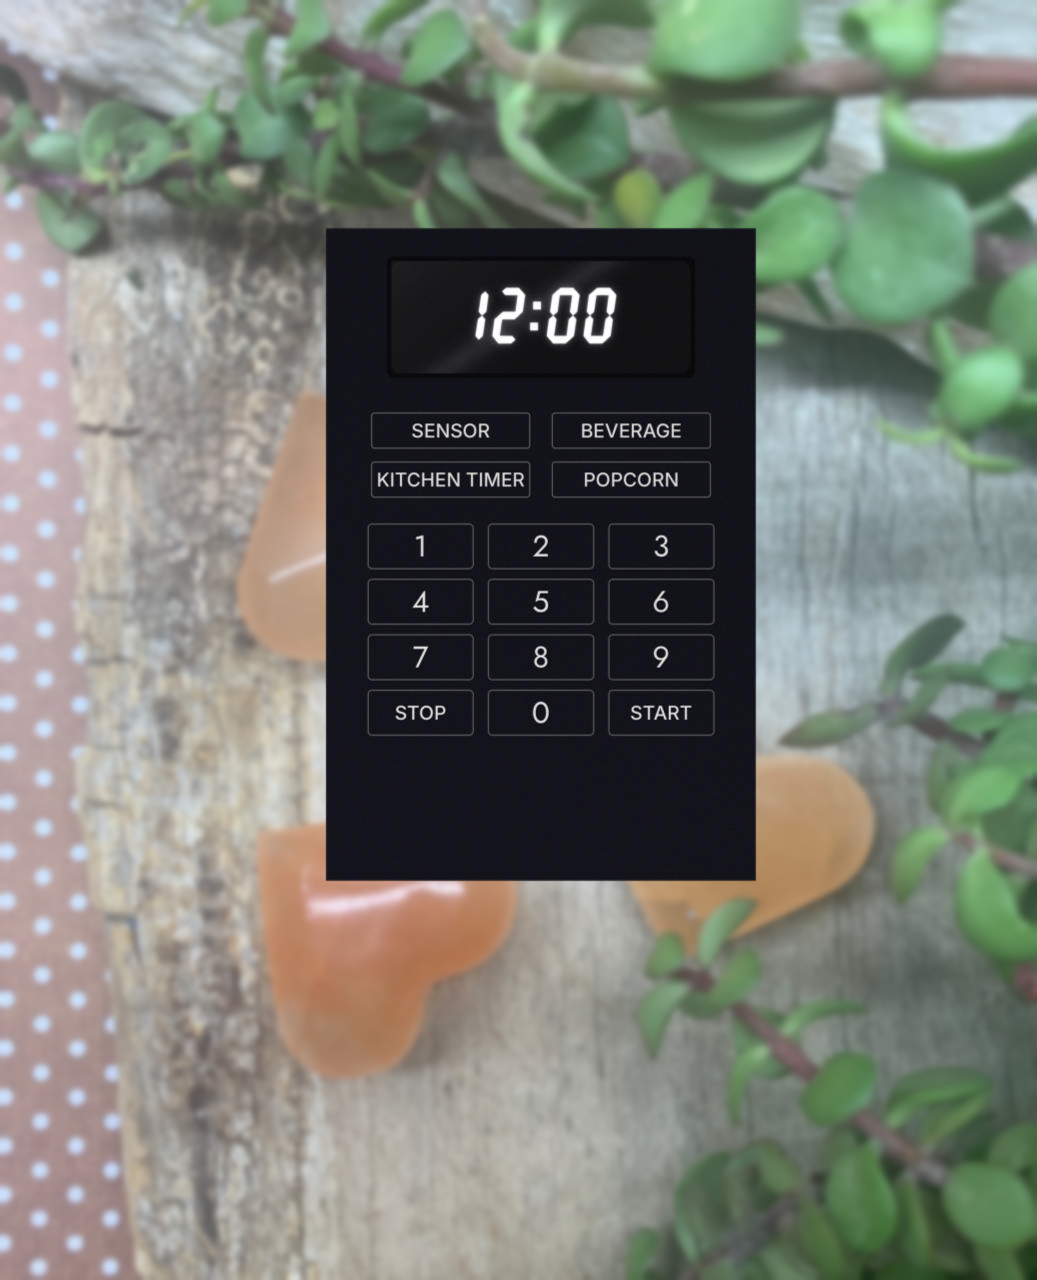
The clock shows 12h00
